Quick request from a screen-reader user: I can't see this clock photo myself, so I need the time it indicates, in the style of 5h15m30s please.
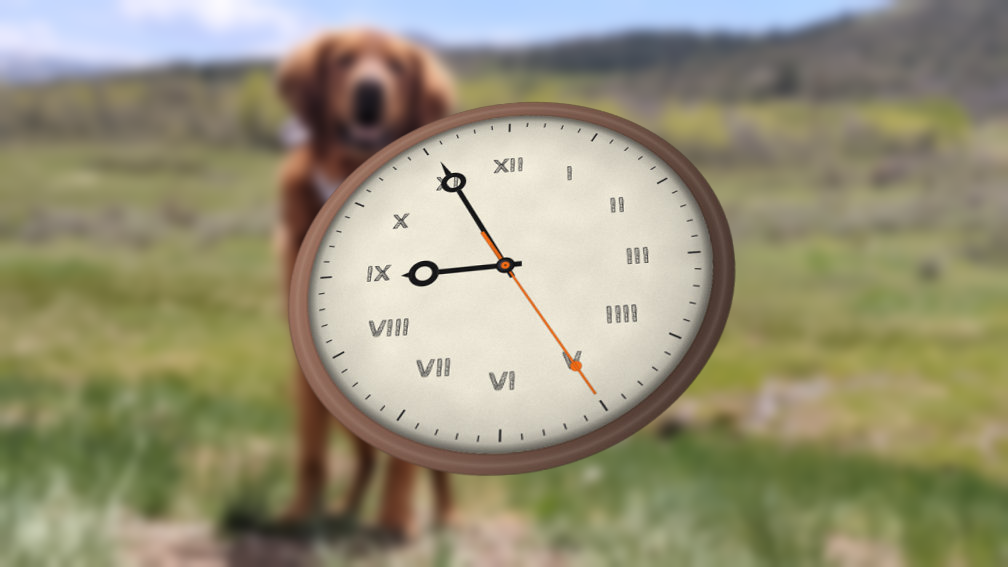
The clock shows 8h55m25s
